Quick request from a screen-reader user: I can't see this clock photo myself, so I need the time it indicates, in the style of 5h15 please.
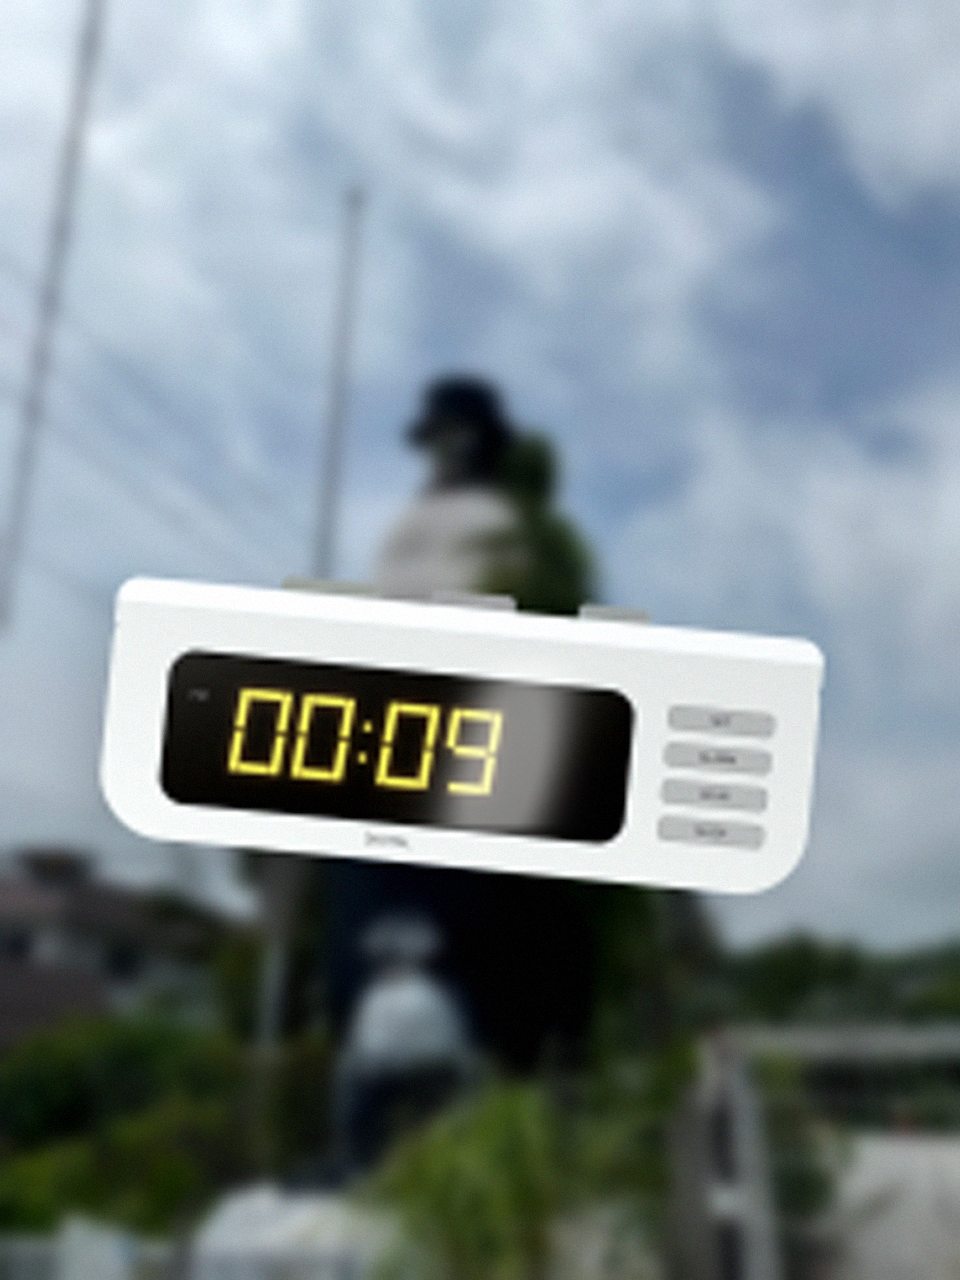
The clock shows 0h09
